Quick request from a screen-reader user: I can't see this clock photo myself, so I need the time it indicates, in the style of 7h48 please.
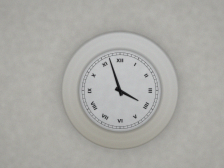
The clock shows 3h57
